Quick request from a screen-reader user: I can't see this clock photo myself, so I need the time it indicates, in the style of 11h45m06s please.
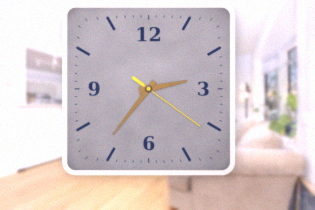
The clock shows 2h36m21s
